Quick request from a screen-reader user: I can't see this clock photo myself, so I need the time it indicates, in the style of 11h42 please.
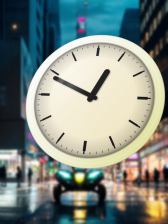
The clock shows 12h49
